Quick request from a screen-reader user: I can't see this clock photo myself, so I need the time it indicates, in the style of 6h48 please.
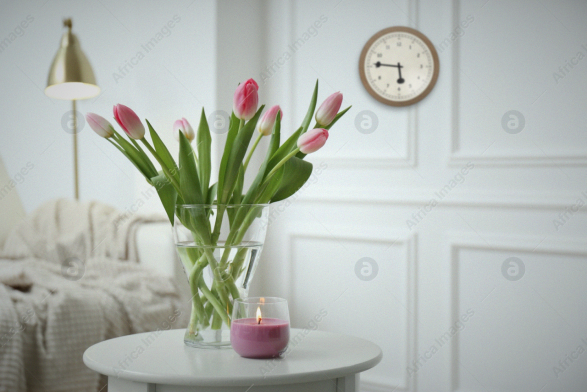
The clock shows 5h46
